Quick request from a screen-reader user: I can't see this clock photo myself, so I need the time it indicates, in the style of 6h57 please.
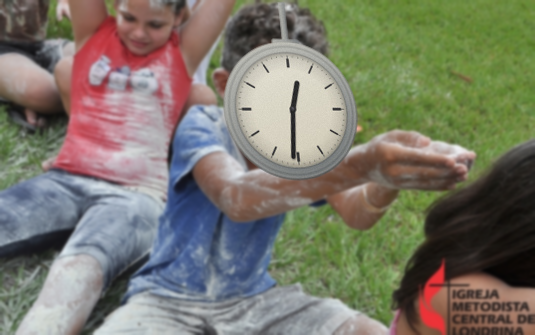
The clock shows 12h31
